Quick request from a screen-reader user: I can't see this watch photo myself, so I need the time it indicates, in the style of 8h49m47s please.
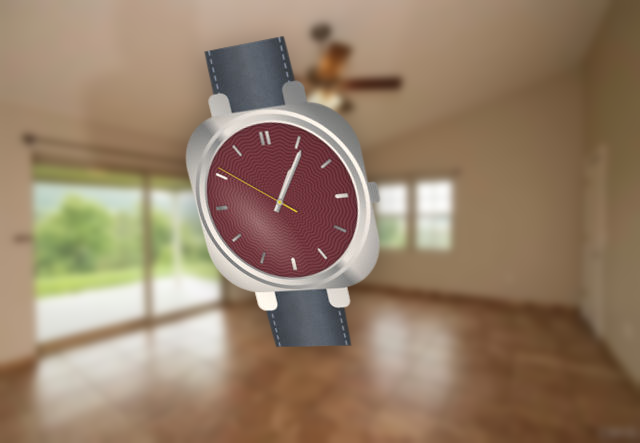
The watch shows 1h05m51s
